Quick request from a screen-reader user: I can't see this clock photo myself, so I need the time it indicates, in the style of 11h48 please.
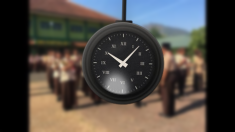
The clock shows 10h07
